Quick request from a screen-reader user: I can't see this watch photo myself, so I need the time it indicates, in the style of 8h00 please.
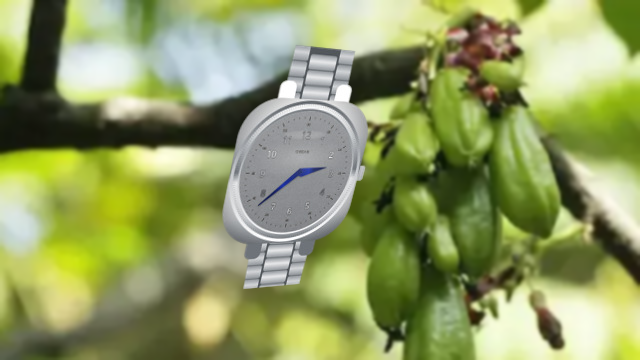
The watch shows 2h38
